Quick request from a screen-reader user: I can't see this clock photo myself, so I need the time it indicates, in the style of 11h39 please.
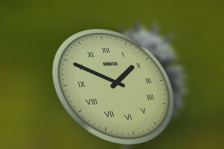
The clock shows 1h50
